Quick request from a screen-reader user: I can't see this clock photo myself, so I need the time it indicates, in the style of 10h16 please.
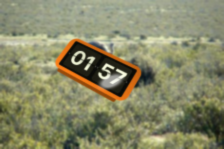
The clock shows 1h57
